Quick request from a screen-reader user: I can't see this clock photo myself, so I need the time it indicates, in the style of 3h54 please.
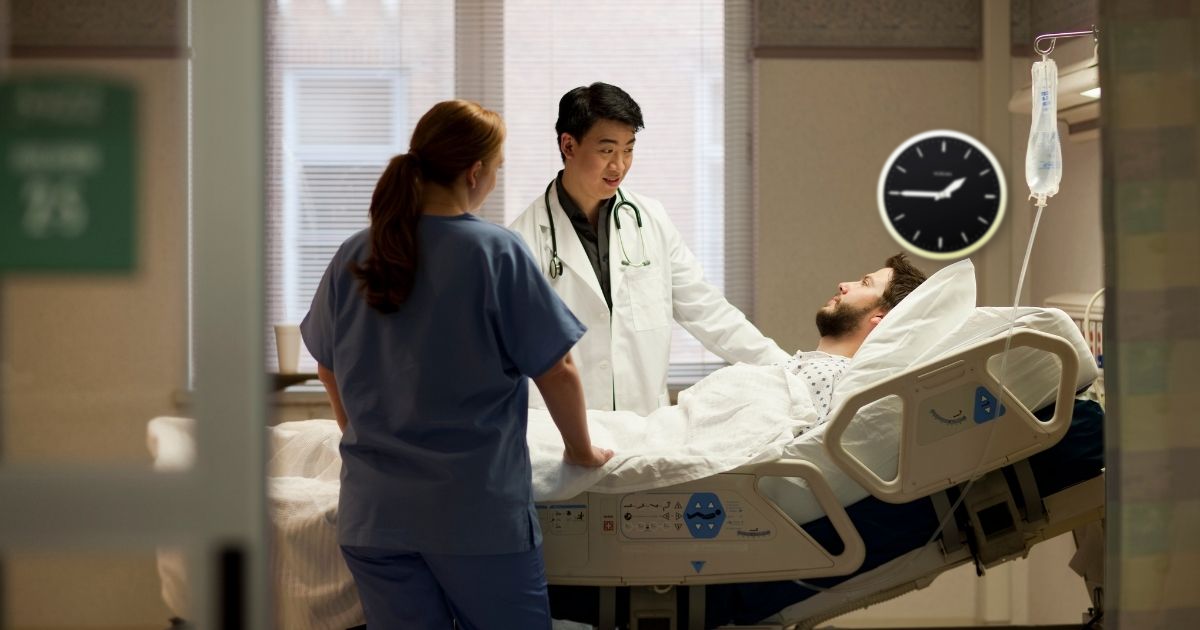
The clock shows 1h45
